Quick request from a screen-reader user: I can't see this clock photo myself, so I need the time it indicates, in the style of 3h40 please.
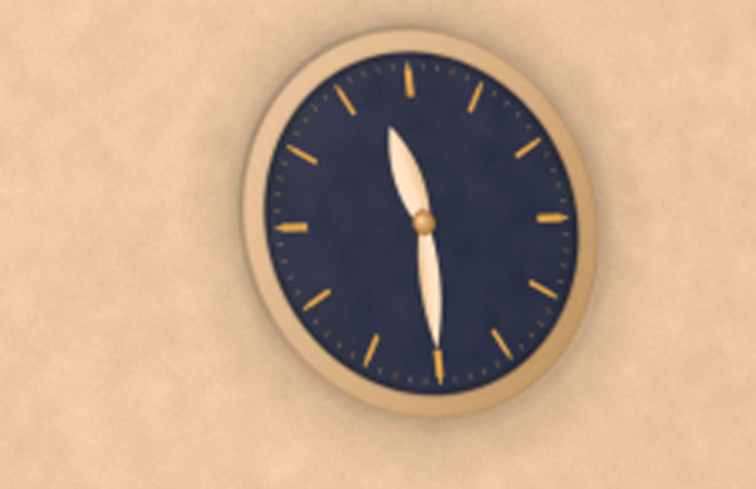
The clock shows 11h30
